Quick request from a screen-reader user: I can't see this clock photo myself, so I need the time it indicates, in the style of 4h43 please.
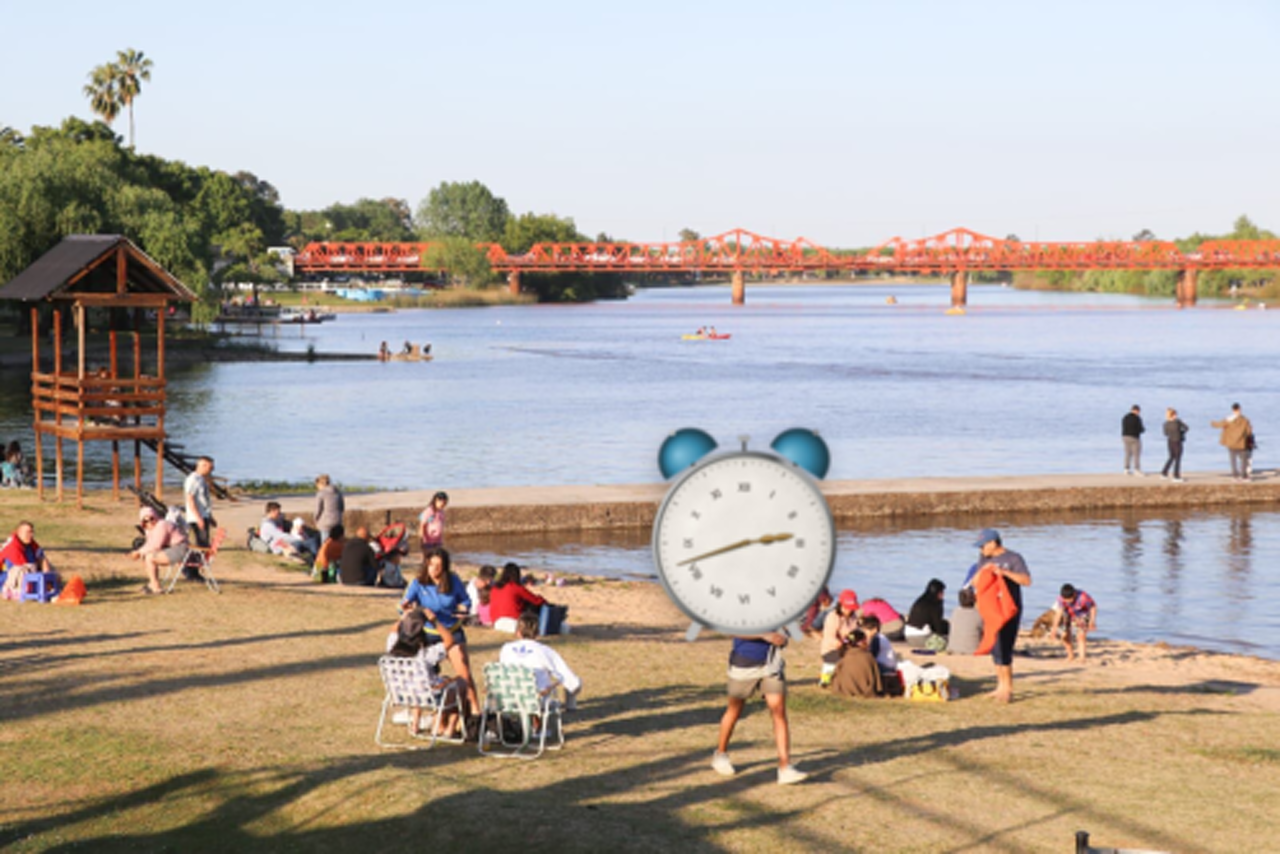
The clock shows 2h42
